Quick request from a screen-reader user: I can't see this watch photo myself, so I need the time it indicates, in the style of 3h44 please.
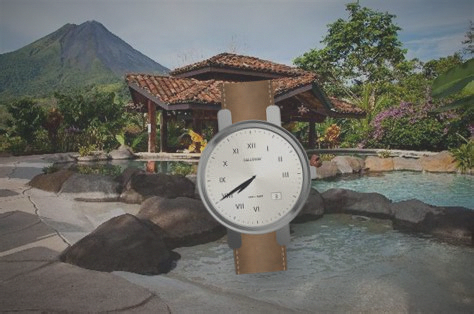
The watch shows 7h40
